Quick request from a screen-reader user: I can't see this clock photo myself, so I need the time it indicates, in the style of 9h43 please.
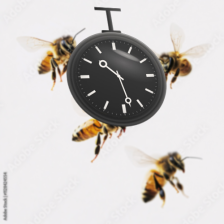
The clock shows 10h28
